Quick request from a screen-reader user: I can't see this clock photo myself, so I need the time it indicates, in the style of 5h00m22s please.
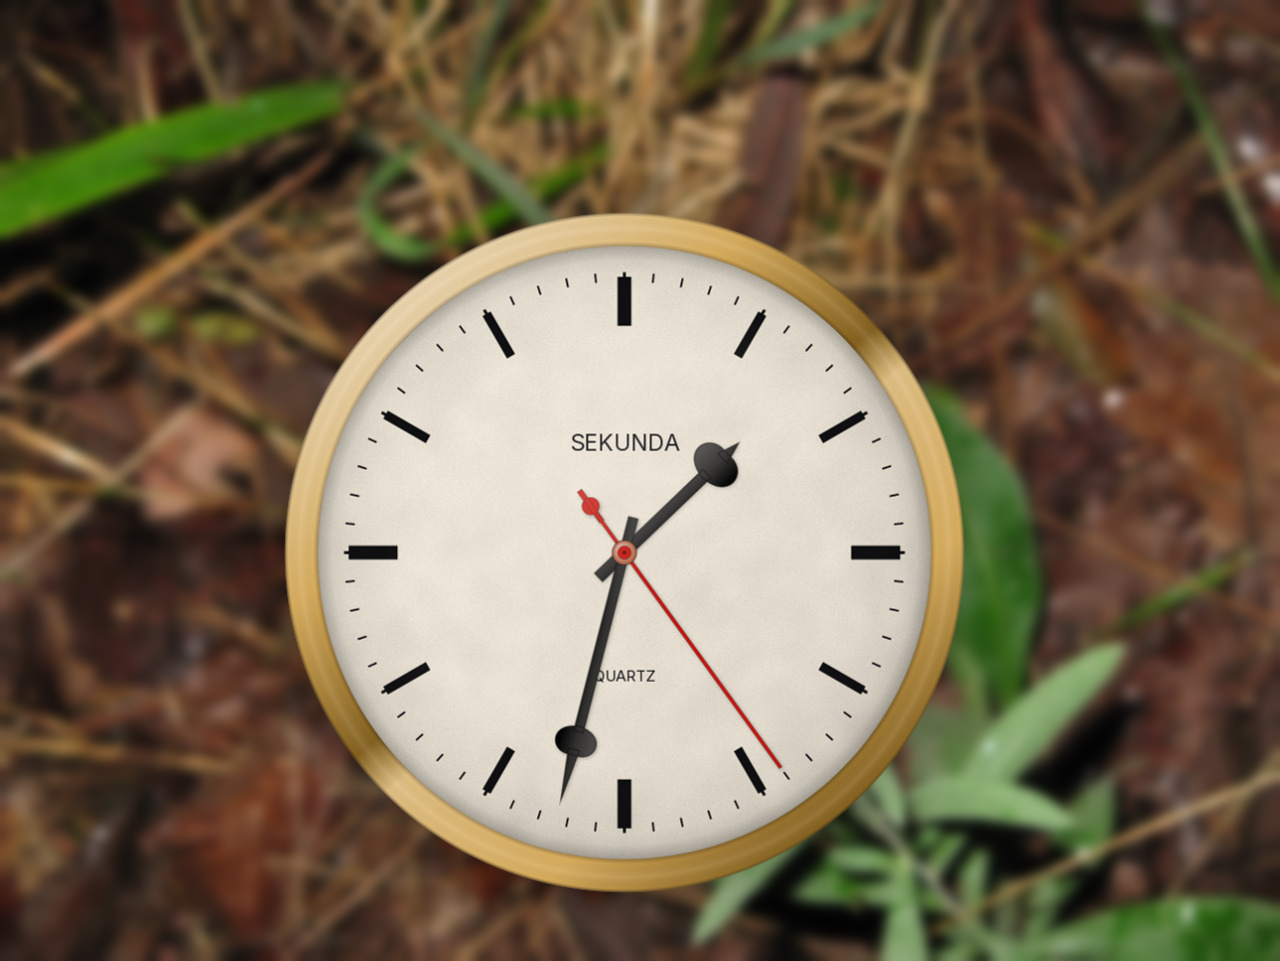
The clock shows 1h32m24s
